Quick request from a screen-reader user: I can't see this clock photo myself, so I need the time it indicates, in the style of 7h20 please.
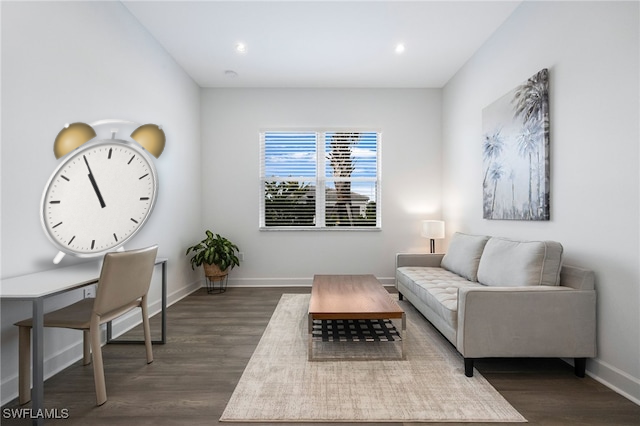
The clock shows 10h55
